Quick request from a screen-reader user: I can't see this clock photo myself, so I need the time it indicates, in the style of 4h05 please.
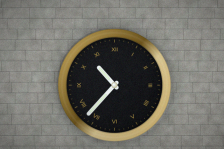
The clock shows 10h37
